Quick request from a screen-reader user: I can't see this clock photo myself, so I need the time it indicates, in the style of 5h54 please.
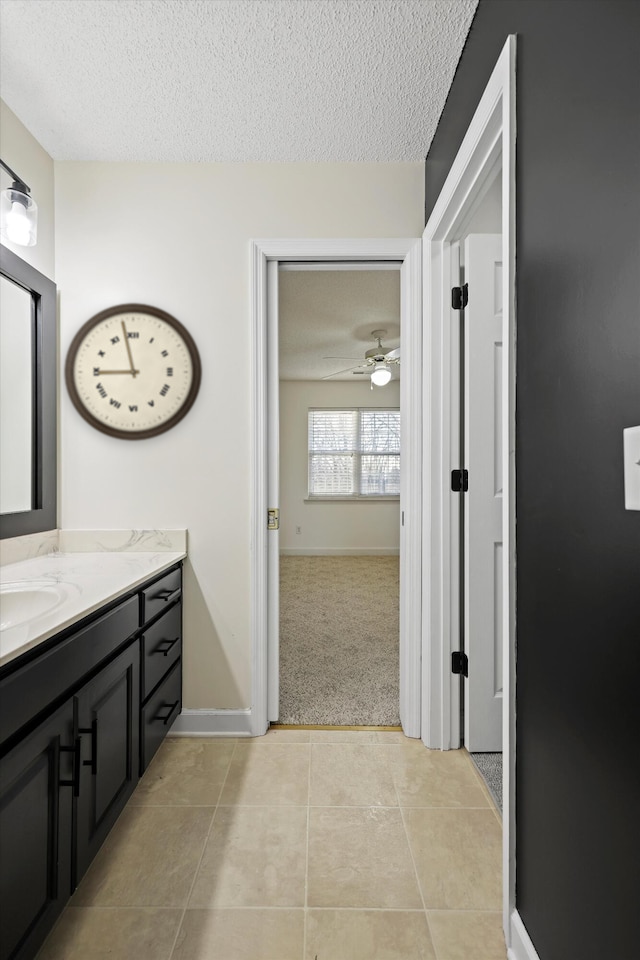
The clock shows 8h58
